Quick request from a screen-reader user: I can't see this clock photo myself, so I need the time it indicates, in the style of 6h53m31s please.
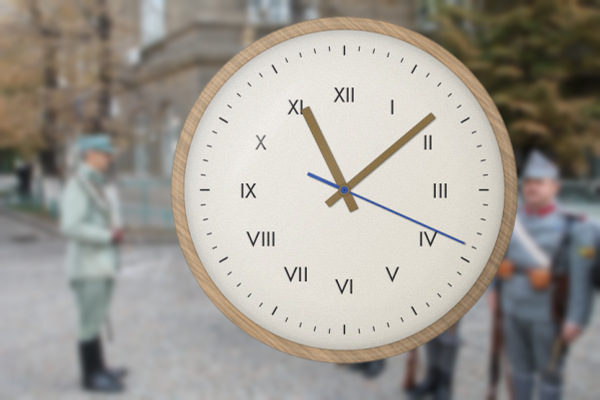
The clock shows 11h08m19s
